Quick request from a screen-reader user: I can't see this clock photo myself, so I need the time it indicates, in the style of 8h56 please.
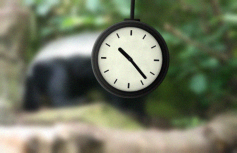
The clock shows 10h23
